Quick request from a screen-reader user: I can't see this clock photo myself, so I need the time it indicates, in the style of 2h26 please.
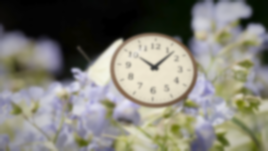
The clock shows 10h07
